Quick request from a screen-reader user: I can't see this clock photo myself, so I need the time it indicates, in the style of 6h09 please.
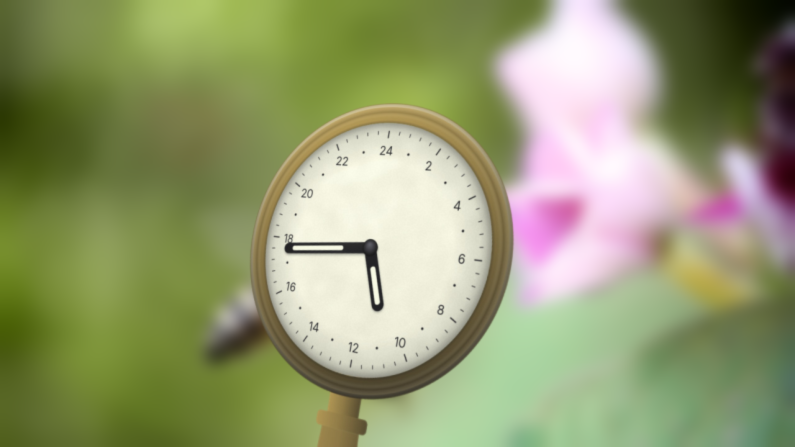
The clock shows 10h44
